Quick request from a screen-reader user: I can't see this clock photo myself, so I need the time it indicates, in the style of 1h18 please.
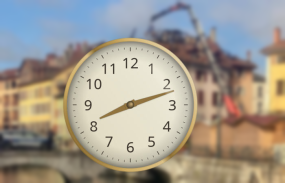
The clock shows 8h12
